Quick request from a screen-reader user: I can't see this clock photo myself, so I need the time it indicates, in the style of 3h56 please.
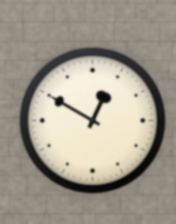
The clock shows 12h50
